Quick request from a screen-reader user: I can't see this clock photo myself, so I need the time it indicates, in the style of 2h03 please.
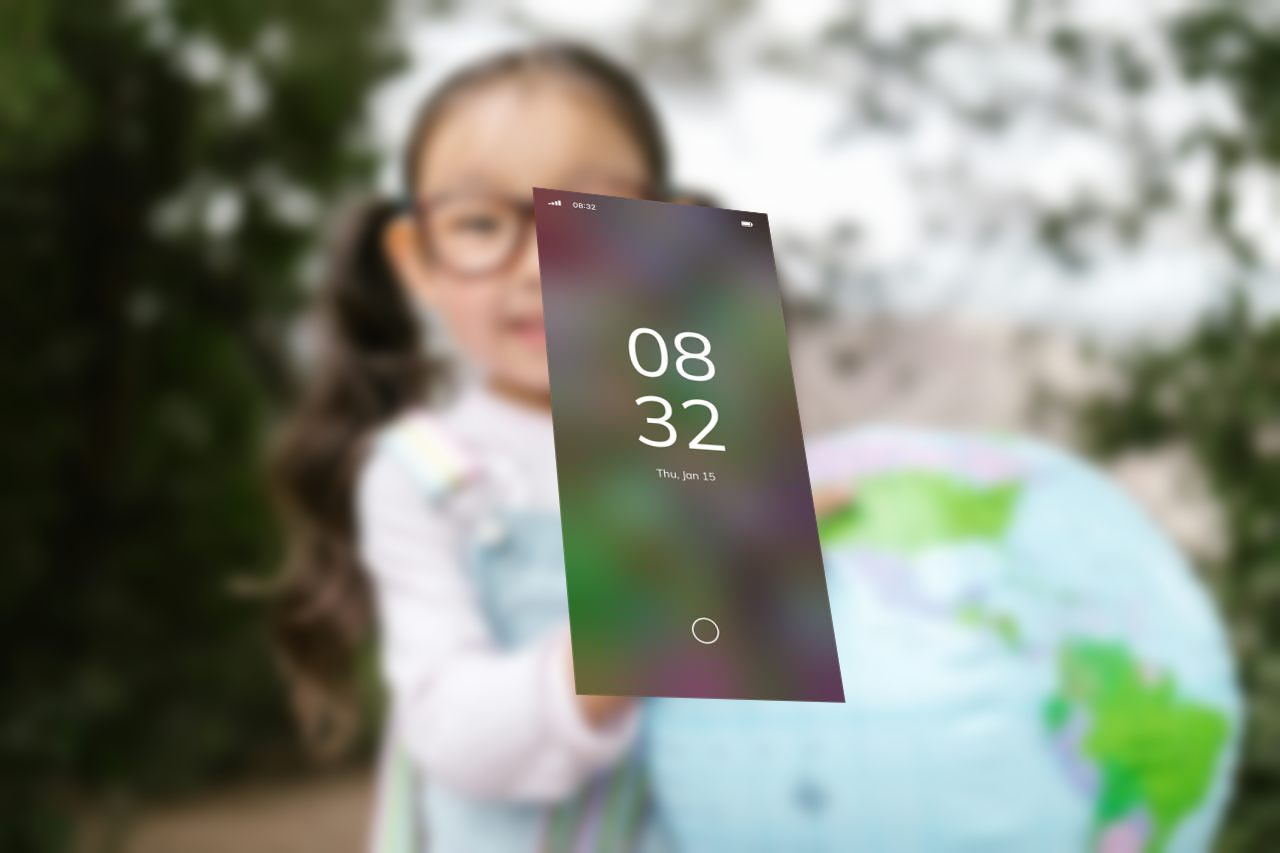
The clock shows 8h32
